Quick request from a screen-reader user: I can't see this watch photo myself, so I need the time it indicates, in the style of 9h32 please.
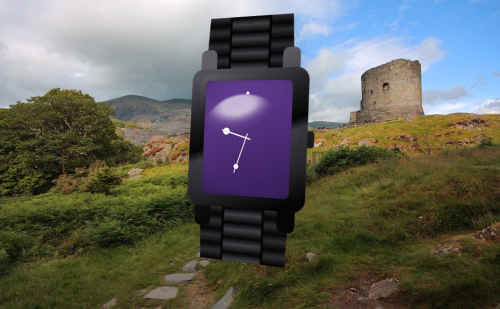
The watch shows 9h33
